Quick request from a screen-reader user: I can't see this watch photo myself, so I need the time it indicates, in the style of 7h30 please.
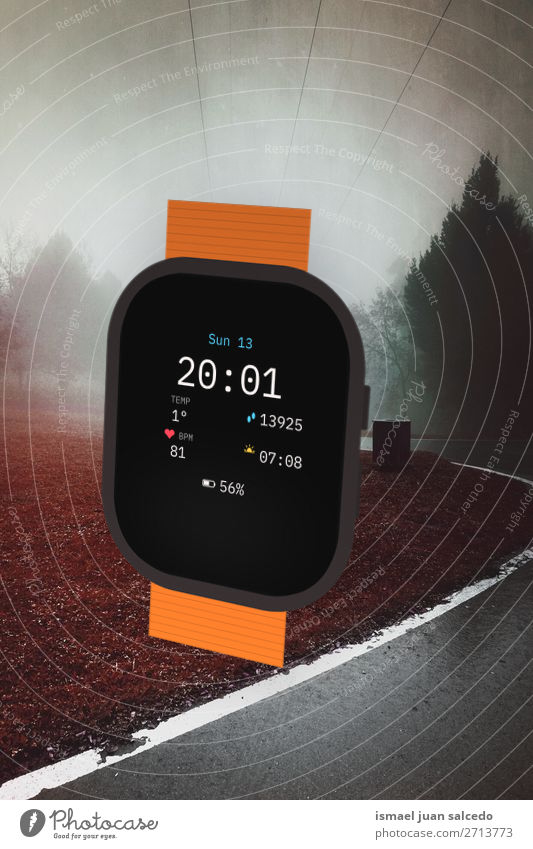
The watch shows 20h01
